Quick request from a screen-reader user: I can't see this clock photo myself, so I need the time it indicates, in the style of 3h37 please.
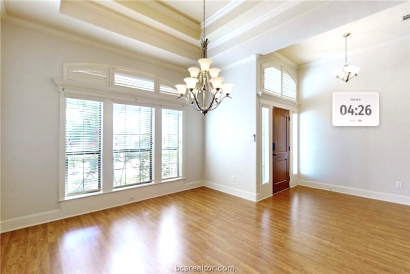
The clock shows 4h26
